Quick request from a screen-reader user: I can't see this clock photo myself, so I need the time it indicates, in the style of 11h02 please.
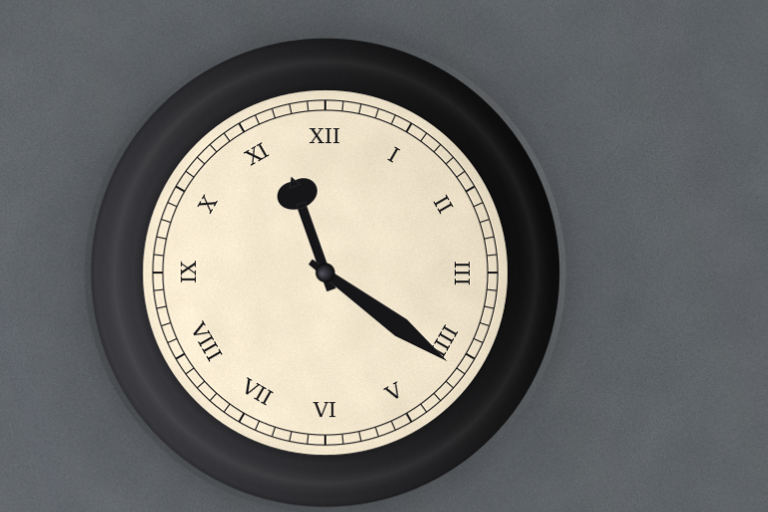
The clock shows 11h21
